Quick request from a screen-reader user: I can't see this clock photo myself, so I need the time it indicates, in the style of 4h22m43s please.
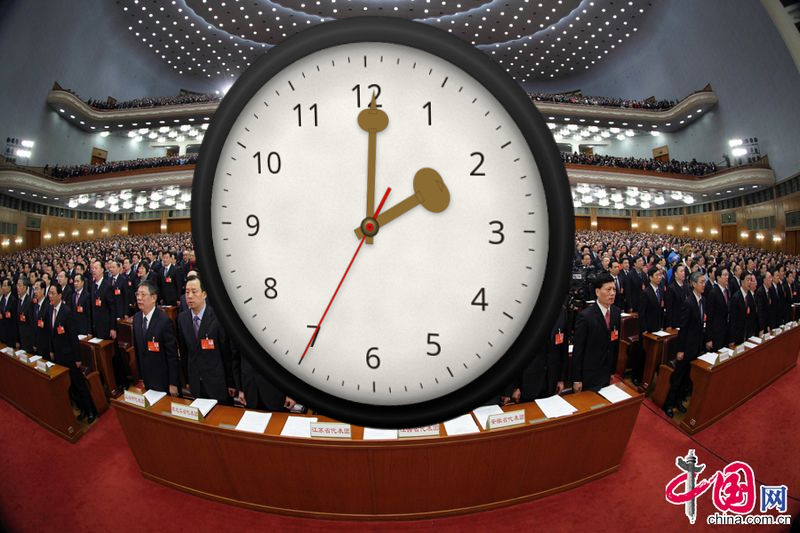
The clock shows 2h00m35s
